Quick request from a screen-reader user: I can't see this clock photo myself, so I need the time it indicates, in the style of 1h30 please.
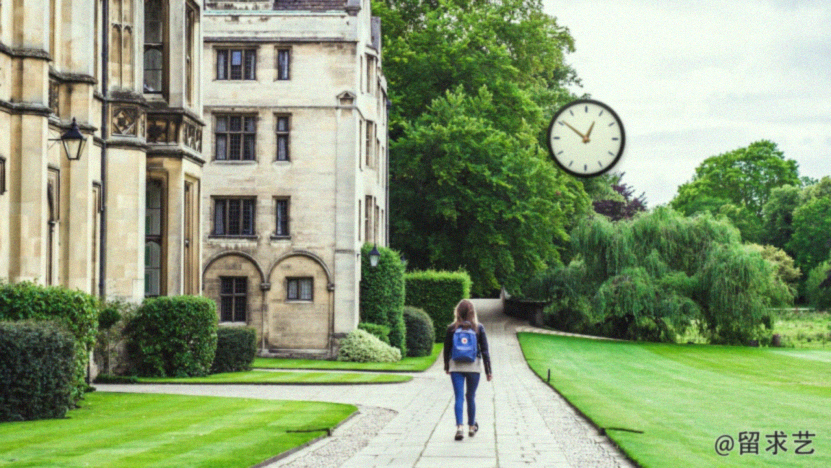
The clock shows 12h51
